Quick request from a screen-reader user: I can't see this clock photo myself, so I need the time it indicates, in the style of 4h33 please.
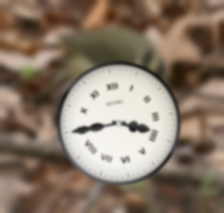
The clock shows 3h45
